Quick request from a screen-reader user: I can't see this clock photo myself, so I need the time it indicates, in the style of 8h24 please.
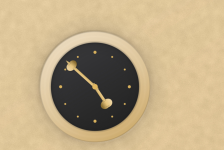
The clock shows 4h52
